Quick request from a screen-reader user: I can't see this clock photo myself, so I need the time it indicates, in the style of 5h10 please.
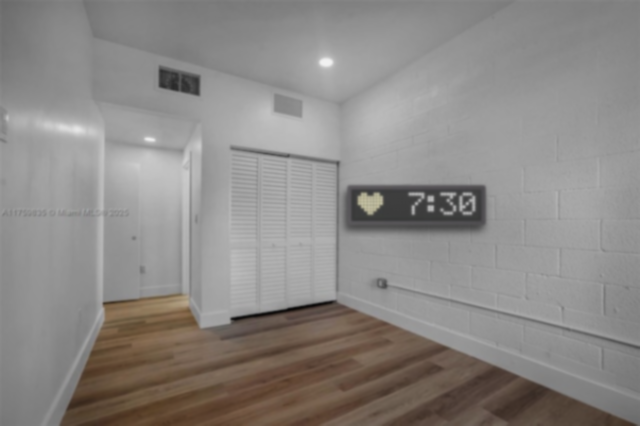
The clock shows 7h30
